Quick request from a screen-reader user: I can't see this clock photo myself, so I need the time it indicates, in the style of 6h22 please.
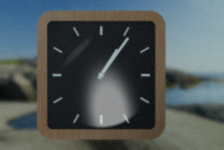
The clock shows 1h06
